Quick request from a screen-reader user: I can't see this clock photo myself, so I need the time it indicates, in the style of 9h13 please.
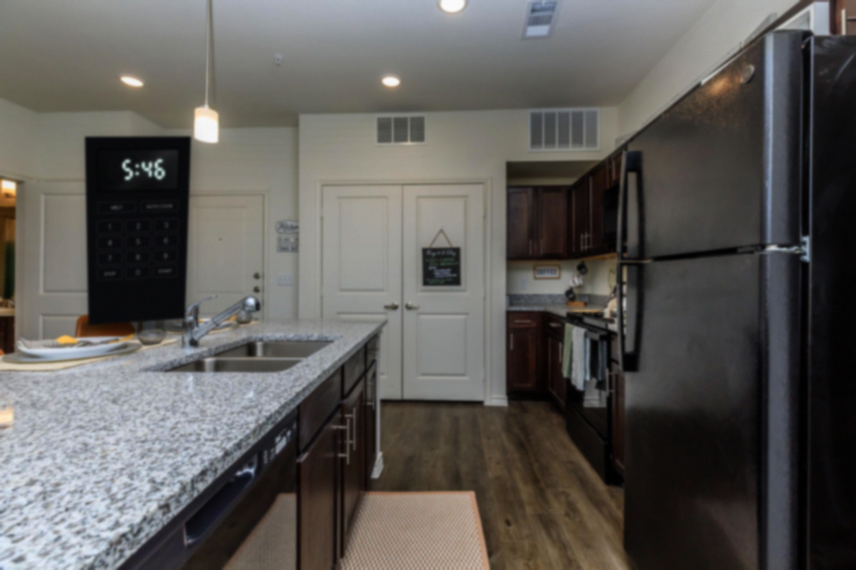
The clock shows 5h46
